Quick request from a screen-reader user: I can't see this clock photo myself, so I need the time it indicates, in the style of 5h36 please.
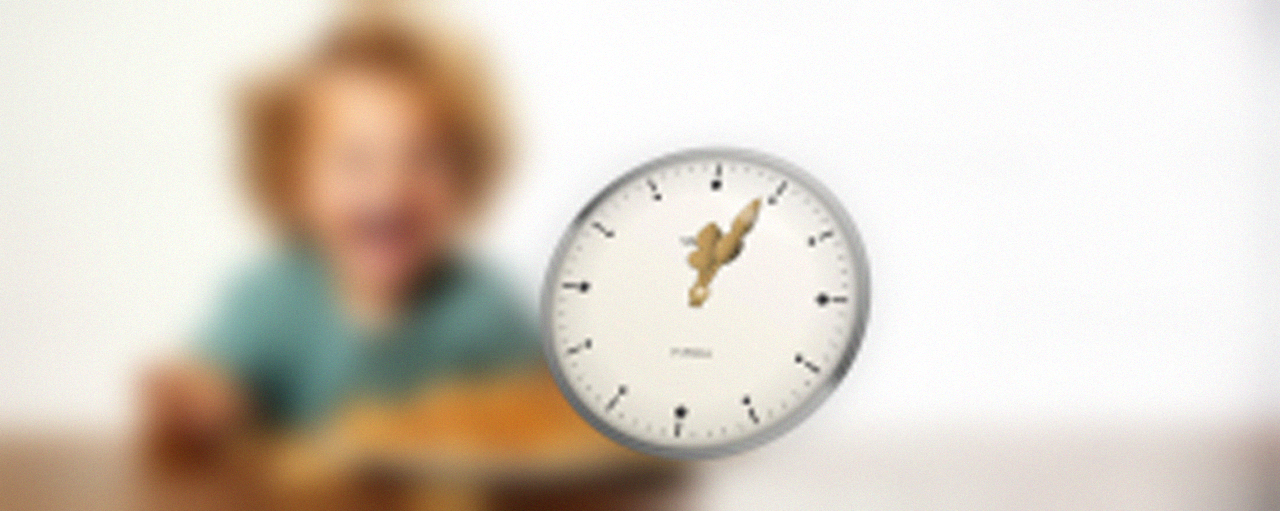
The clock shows 12h04
